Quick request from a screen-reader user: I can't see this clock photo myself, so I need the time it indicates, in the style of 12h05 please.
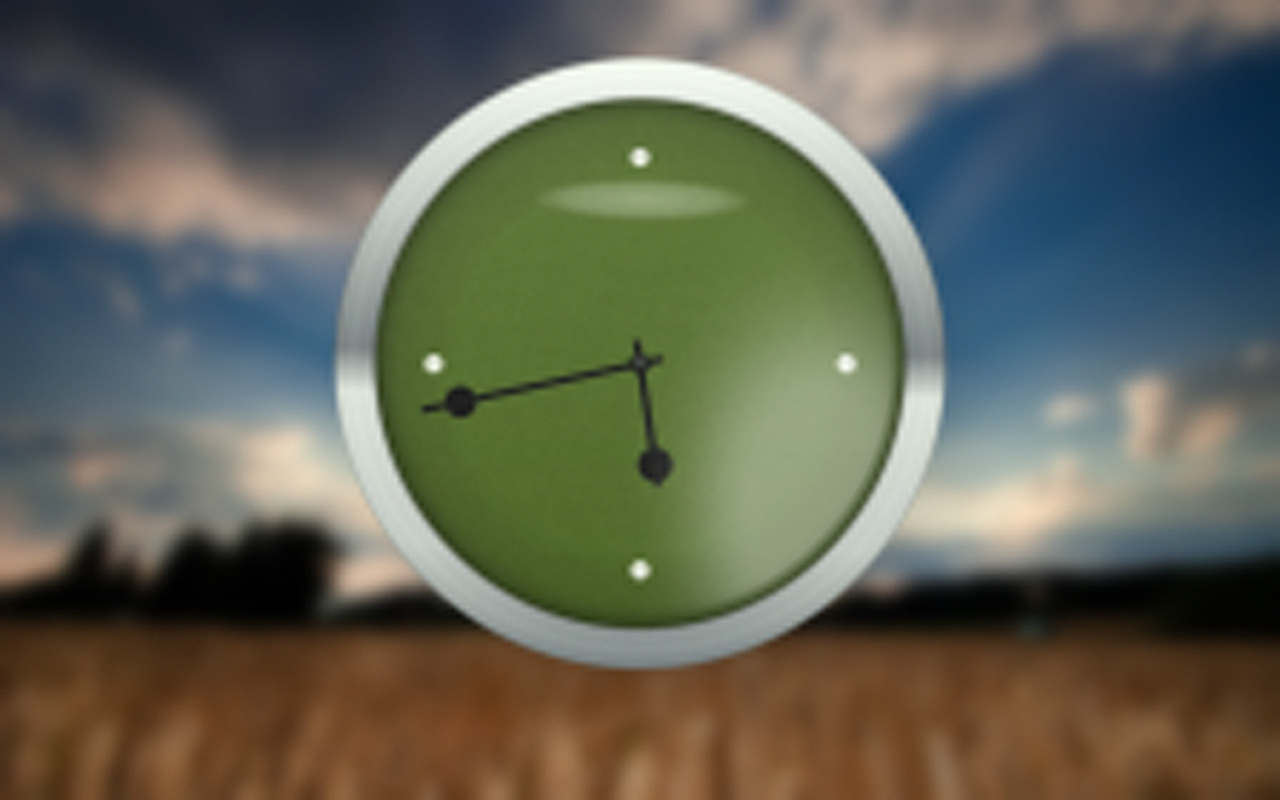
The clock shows 5h43
